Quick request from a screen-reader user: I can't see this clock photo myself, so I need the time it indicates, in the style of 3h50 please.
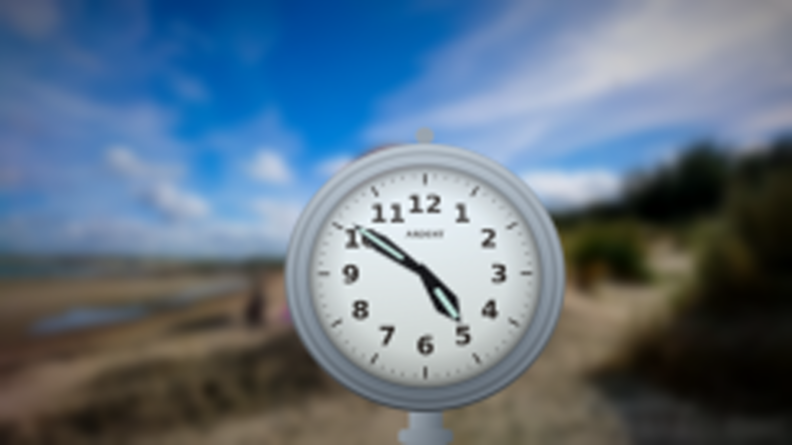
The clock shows 4h51
